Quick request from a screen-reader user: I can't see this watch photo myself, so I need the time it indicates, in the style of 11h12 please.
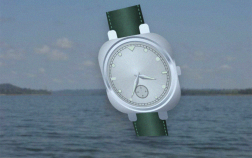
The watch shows 3h35
